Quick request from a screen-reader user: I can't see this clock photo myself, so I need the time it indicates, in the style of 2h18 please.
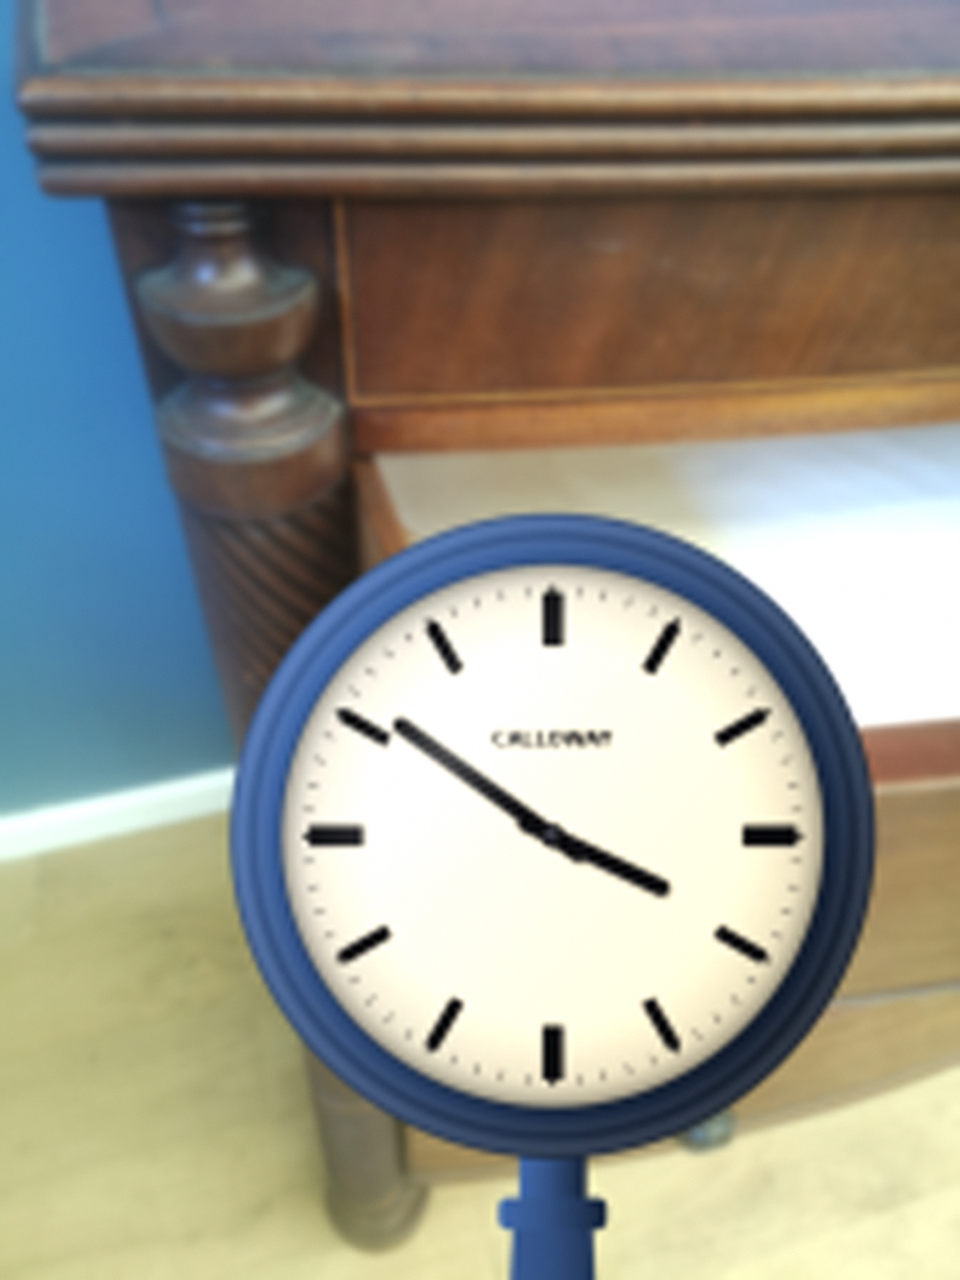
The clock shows 3h51
